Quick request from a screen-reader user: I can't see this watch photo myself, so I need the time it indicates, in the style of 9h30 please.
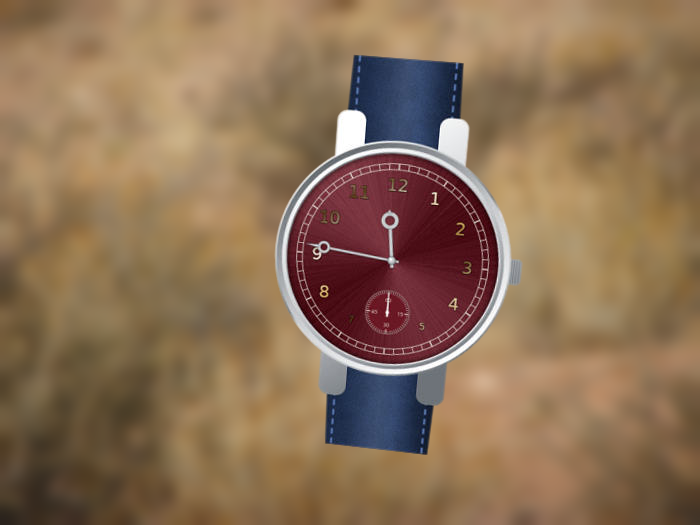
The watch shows 11h46
